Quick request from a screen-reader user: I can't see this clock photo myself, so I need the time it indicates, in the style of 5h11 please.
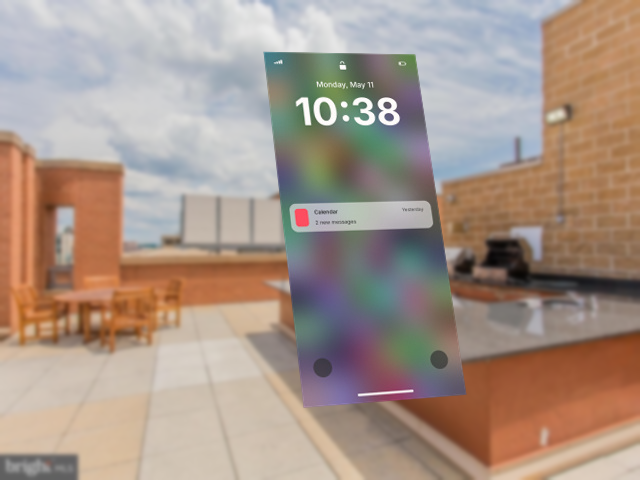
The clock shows 10h38
